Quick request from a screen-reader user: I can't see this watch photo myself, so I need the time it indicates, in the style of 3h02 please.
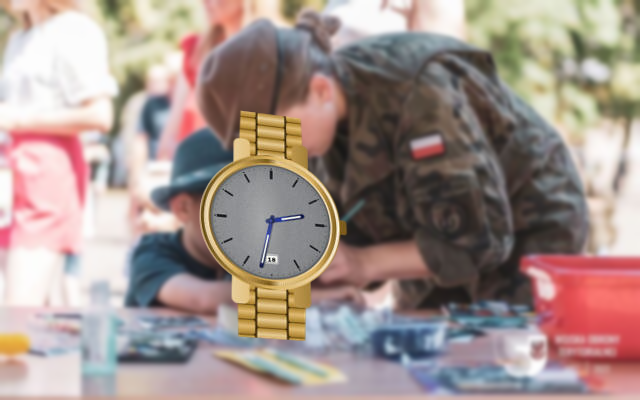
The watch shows 2h32
